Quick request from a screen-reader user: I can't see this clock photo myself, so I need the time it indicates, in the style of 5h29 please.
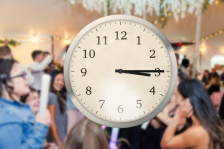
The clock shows 3h15
